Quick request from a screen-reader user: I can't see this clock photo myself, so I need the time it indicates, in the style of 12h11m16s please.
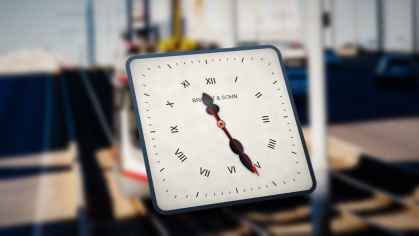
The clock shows 11h26m26s
